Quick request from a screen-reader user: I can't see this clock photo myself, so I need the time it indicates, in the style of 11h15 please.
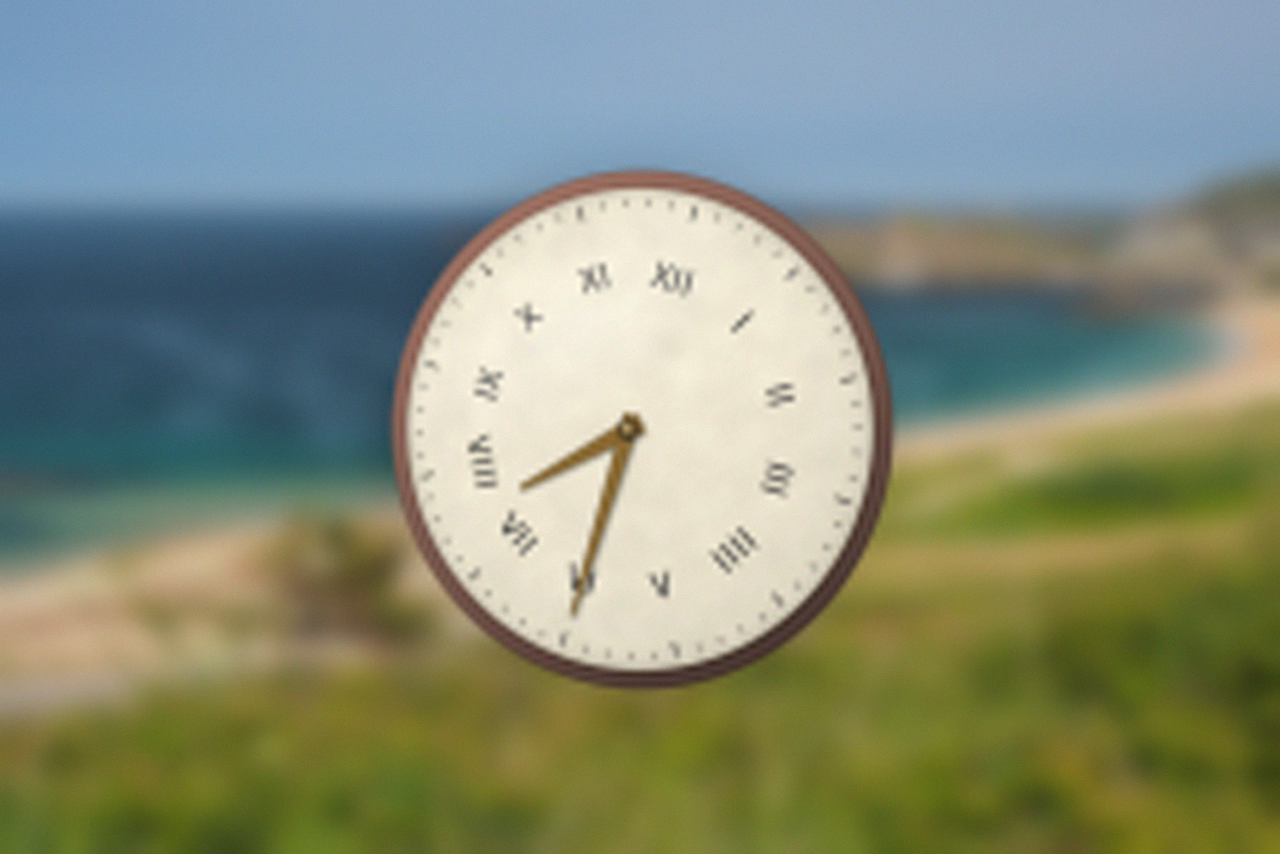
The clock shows 7h30
